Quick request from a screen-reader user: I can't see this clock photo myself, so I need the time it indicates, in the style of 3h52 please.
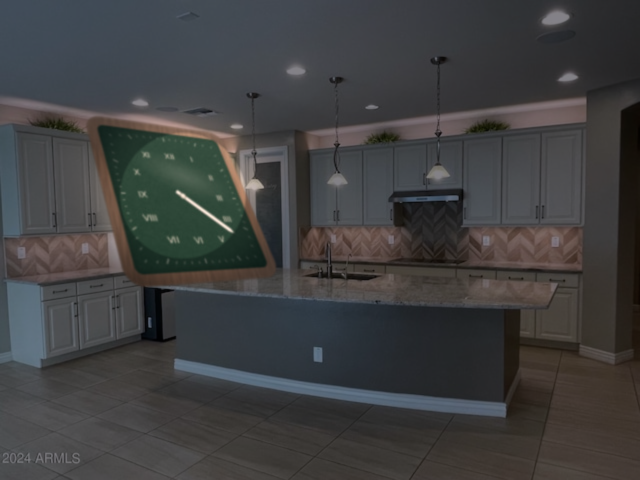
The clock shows 4h22
